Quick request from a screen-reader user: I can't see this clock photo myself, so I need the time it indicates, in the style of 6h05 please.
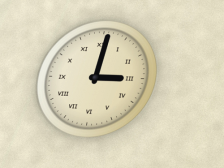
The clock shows 3h01
